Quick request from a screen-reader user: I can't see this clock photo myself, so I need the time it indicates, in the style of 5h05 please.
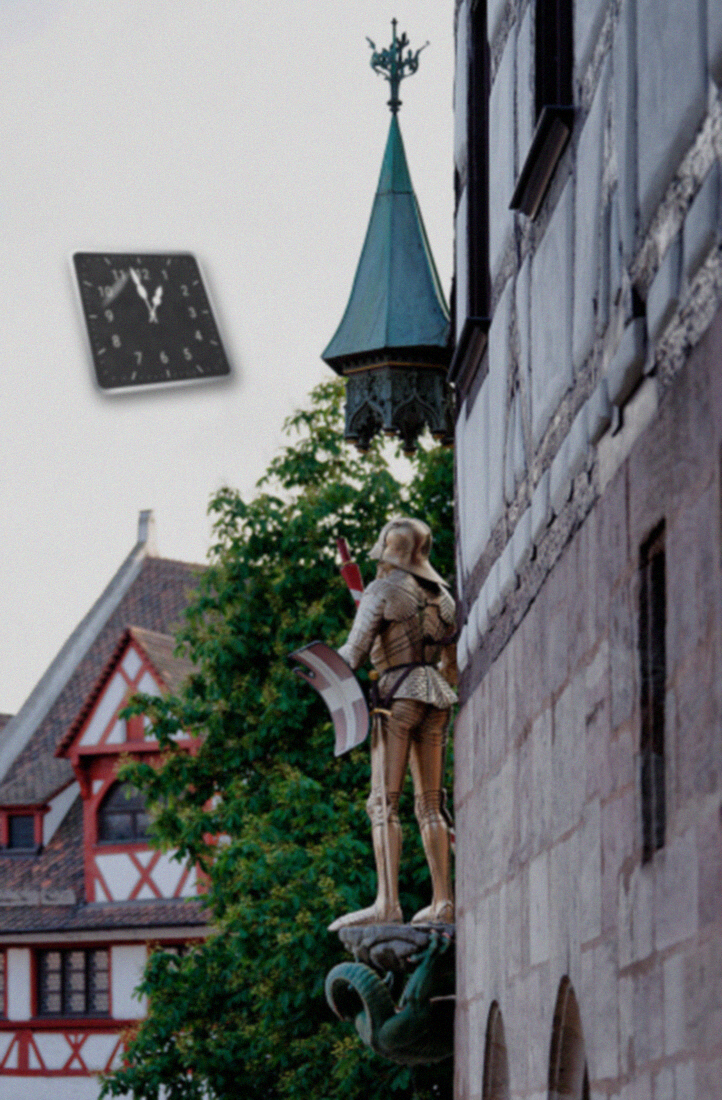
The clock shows 12h58
